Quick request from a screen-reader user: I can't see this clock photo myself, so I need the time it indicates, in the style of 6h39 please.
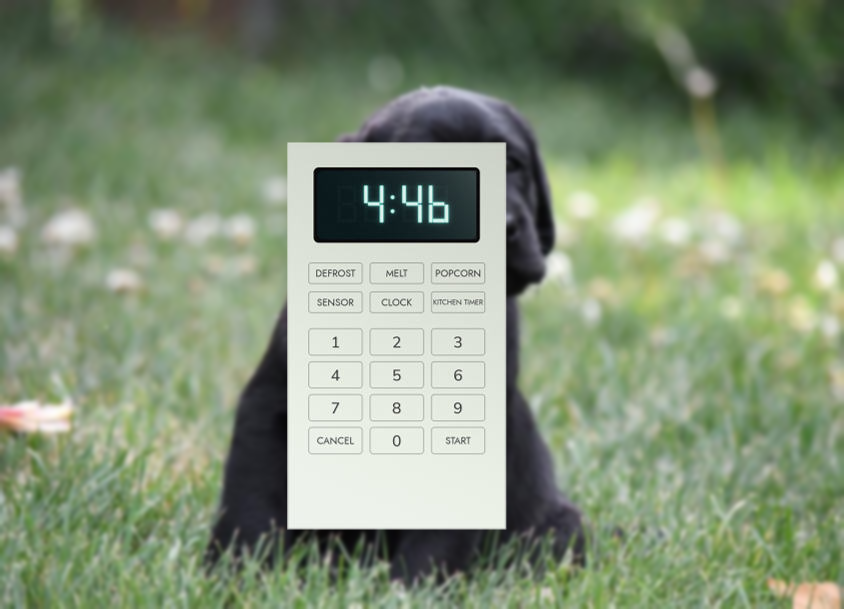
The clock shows 4h46
